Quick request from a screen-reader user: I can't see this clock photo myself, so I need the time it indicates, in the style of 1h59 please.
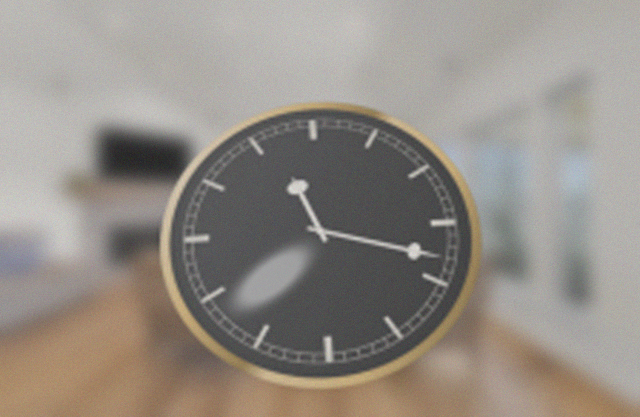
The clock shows 11h18
